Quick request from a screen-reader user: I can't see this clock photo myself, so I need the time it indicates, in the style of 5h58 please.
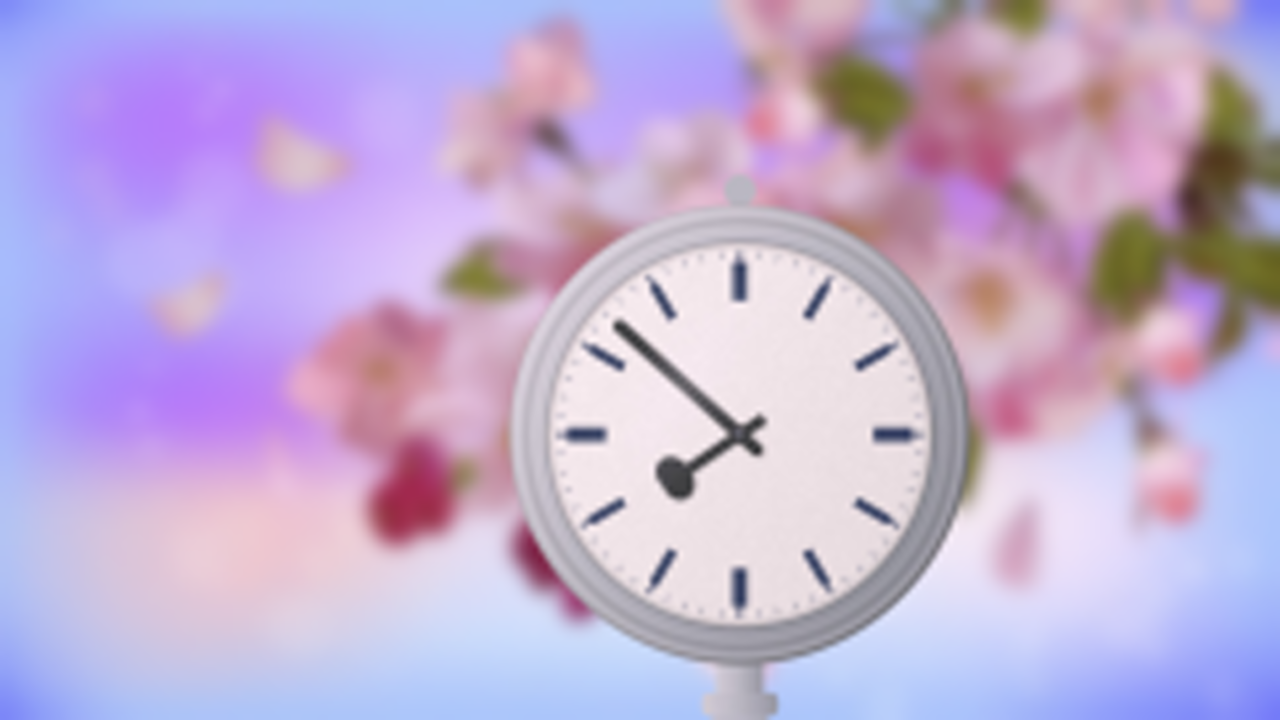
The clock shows 7h52
